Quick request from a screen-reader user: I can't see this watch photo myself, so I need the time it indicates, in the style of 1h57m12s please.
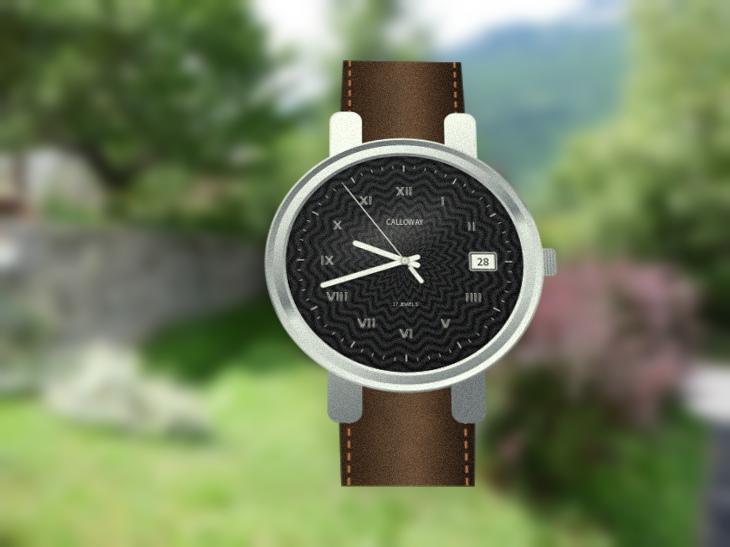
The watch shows 9h41m54s
